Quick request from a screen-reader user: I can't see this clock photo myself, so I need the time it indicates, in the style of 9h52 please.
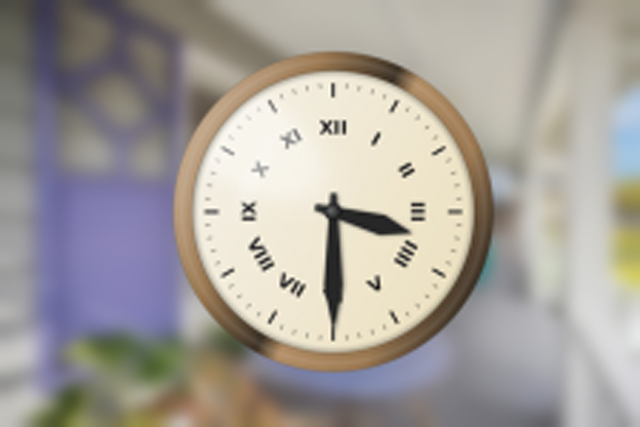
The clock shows 3h30
